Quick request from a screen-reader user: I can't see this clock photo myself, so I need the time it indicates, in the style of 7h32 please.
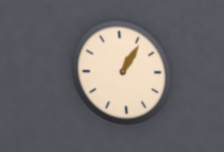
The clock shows 1h06
